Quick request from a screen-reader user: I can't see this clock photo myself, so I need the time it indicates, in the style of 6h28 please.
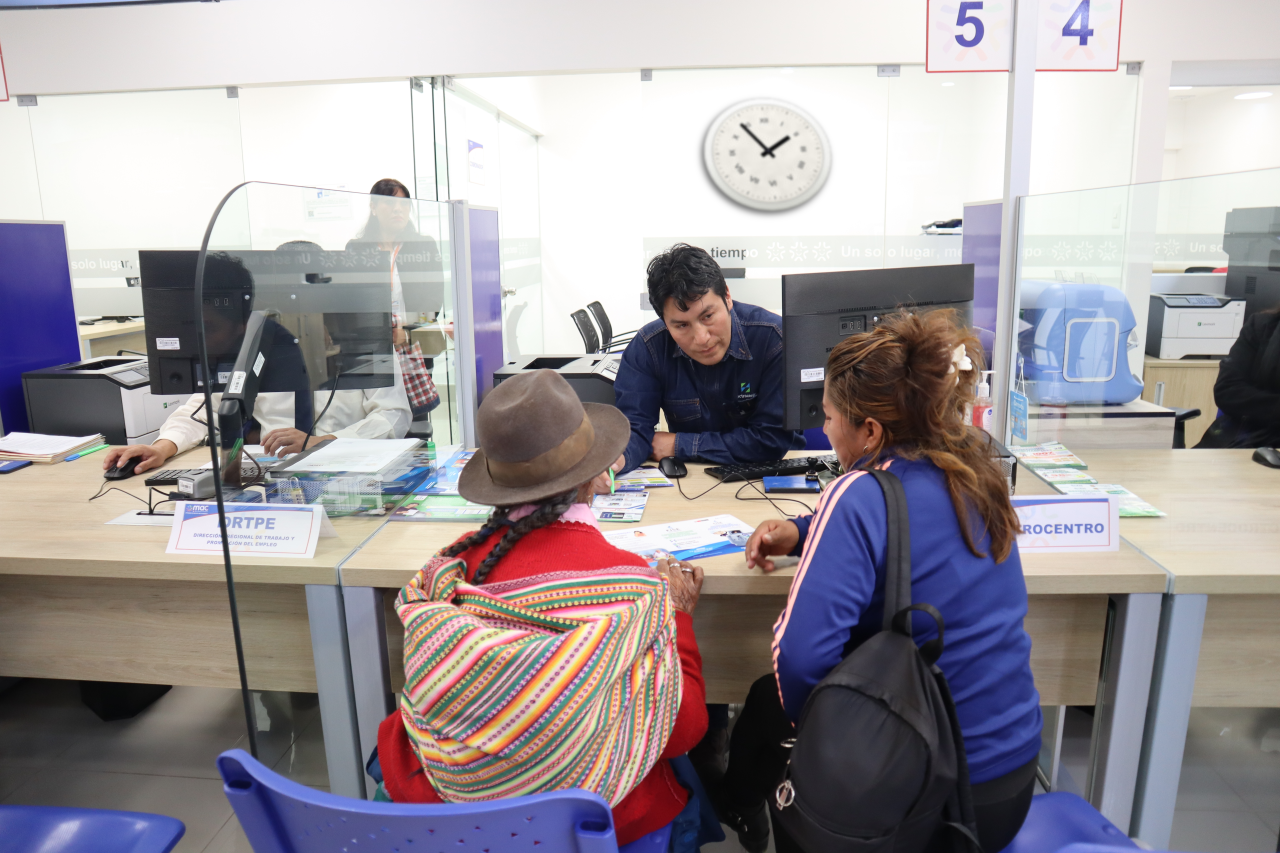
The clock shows 1h54
